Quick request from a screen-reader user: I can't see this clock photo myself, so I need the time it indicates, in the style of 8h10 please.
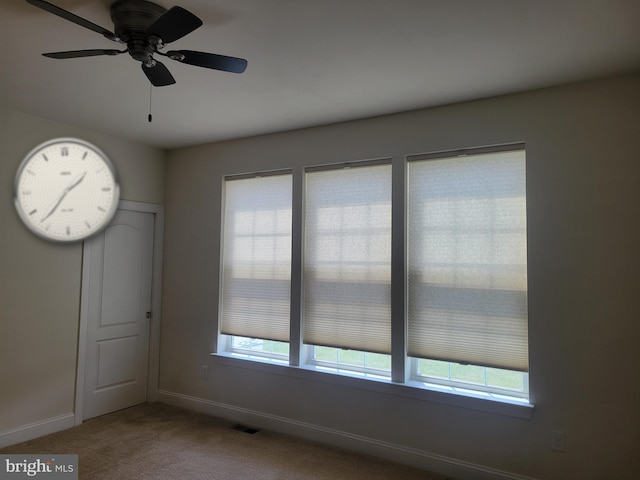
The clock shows 1h37
